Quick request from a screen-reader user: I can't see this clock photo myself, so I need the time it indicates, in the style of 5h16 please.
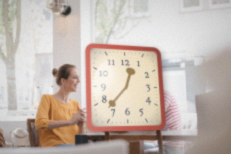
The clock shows 12h37
